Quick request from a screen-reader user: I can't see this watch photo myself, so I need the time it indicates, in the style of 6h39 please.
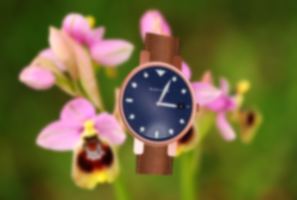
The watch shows 3h04
